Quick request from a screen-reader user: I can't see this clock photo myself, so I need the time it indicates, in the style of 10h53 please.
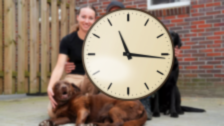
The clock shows 11h16
